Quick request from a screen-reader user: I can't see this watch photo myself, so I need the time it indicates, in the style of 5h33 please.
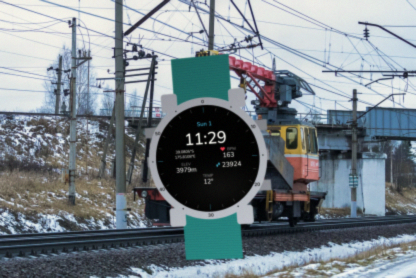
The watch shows 11h29
